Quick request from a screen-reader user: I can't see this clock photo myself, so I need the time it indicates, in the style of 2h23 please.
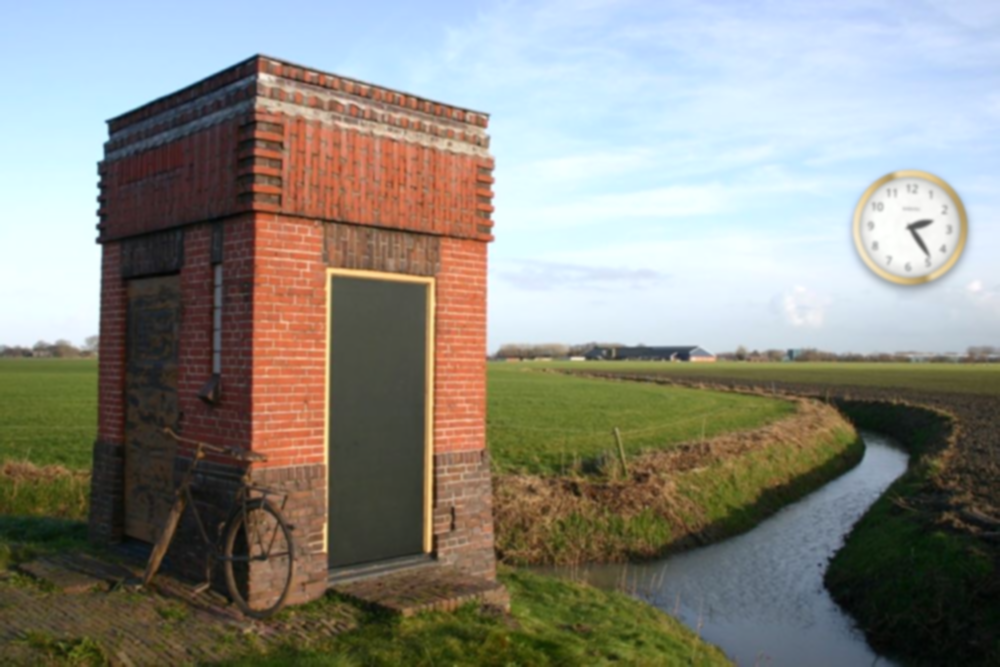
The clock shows 2h24
